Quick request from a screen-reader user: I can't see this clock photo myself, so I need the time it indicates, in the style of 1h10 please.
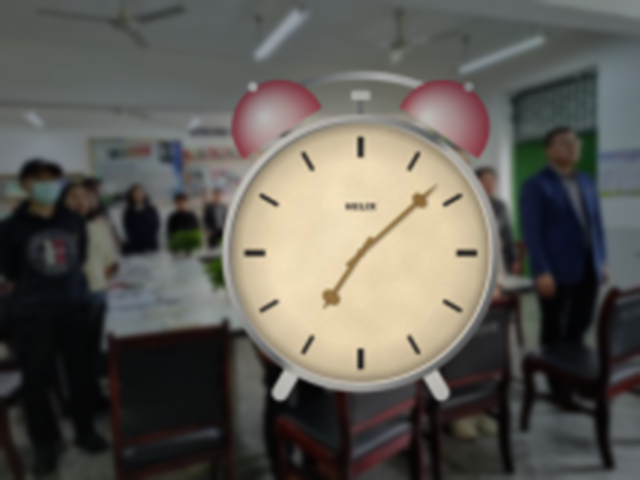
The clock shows 7h08
